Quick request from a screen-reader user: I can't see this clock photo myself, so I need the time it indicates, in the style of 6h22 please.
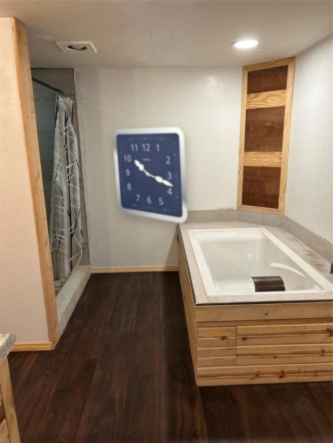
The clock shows 10h18
